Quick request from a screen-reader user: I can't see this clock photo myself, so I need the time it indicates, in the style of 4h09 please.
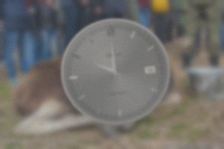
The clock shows 10h00
